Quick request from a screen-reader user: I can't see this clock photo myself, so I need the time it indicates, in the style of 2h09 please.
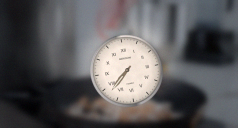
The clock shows 7h38
